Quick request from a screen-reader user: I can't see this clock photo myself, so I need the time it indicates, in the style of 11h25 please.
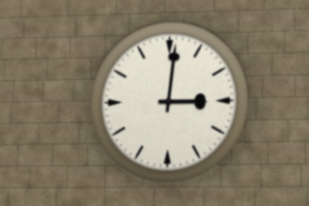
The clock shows 3h01
